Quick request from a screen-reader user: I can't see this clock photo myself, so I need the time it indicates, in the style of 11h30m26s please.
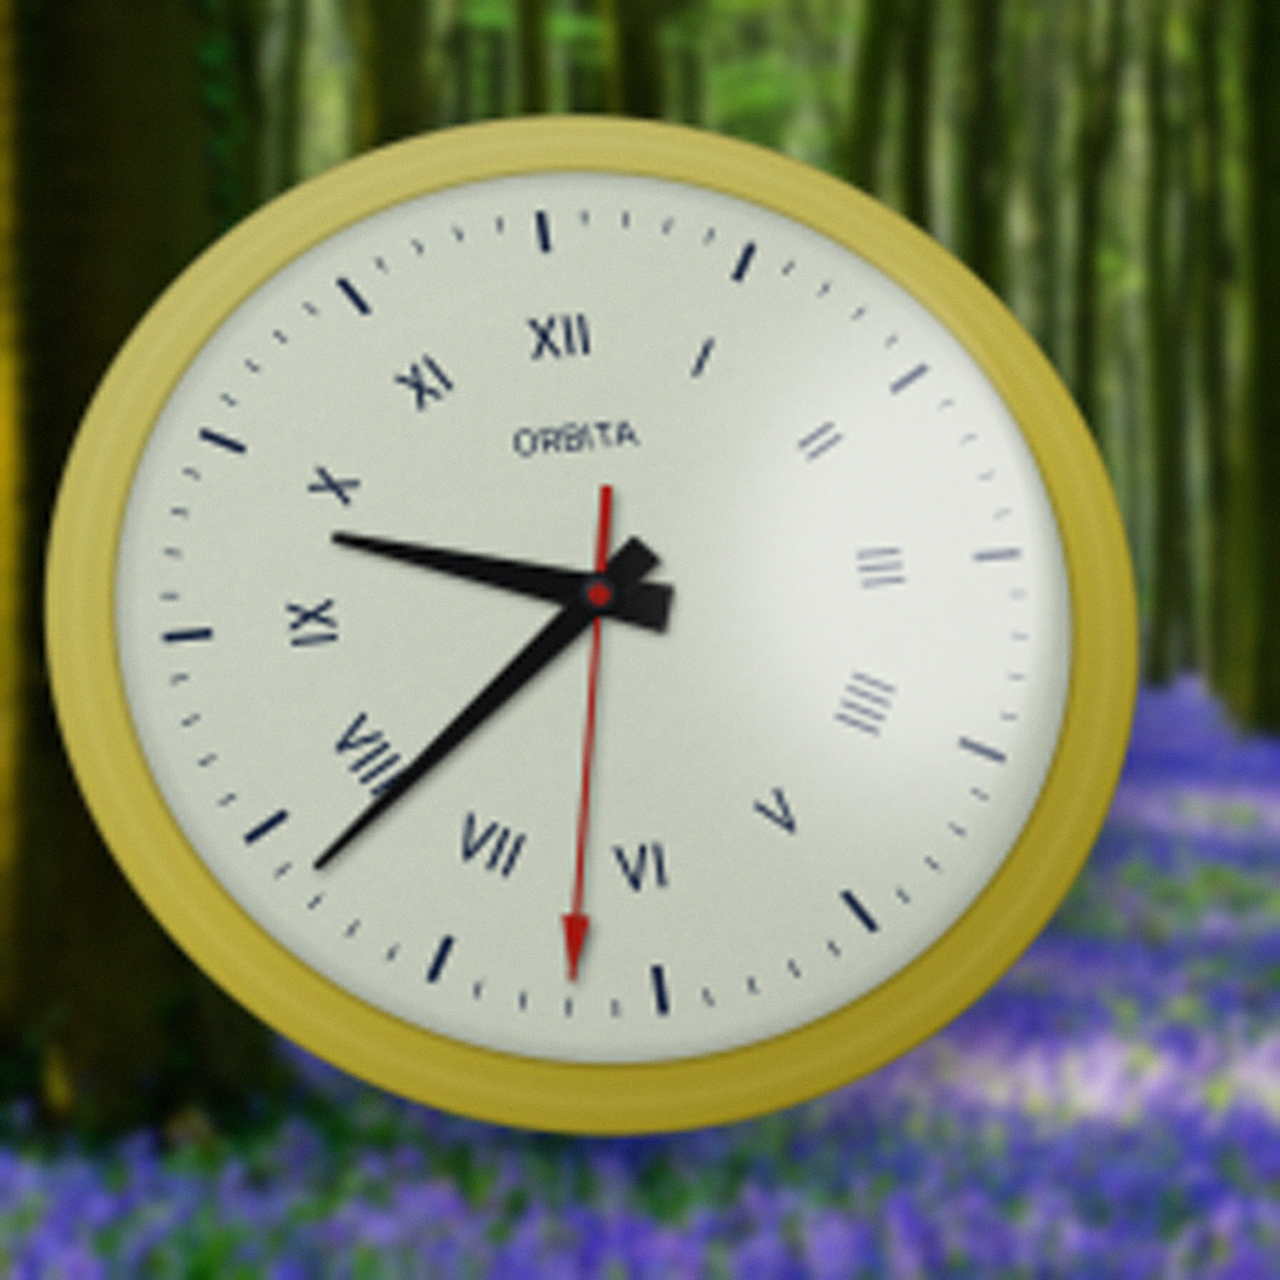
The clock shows 9h38m32s
